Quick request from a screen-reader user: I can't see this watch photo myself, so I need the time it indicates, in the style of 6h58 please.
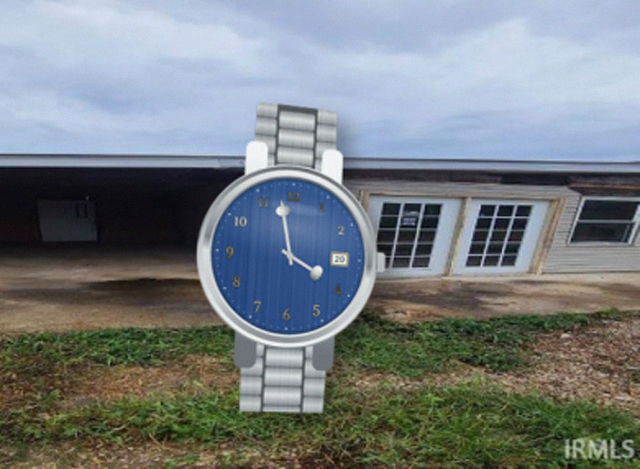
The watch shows 3h58
